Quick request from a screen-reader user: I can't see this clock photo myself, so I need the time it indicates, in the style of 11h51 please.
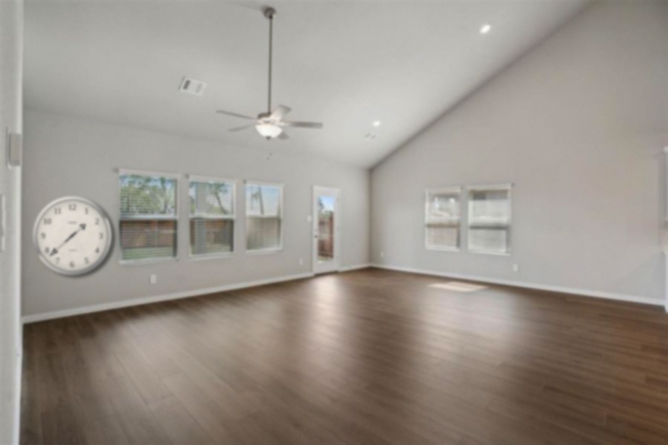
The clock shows 1h38
